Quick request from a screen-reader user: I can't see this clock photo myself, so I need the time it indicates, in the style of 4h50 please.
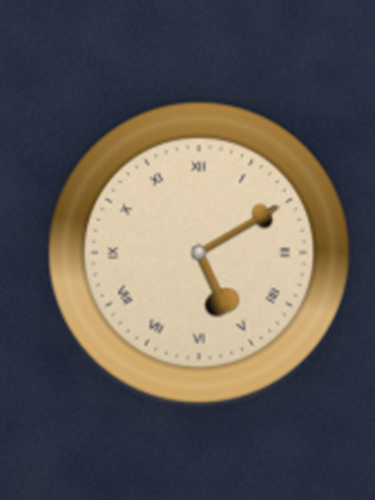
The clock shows 5h10
